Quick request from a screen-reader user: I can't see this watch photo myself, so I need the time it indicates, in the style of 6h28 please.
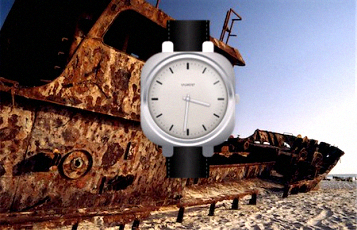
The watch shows 3h31
